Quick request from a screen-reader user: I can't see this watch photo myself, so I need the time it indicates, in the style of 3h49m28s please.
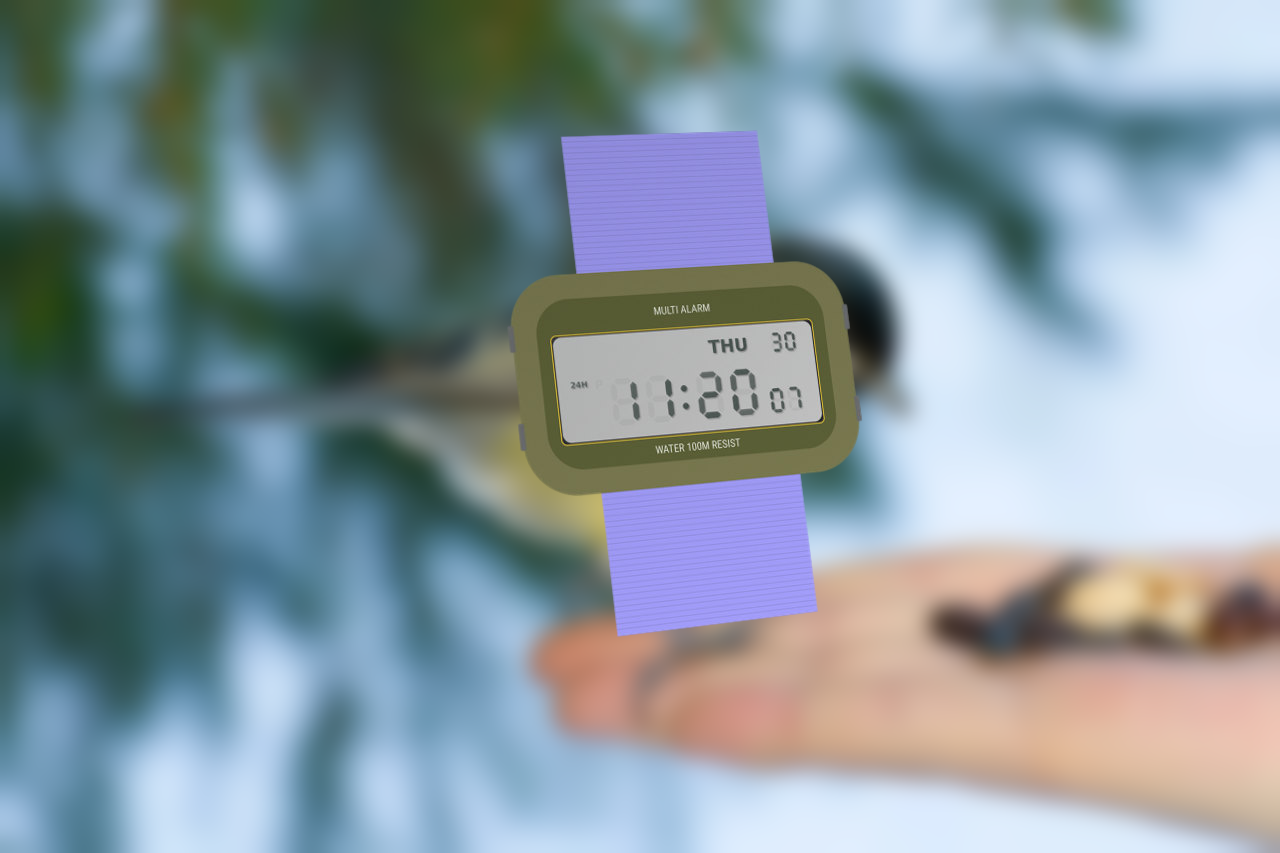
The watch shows 11h20m07s
